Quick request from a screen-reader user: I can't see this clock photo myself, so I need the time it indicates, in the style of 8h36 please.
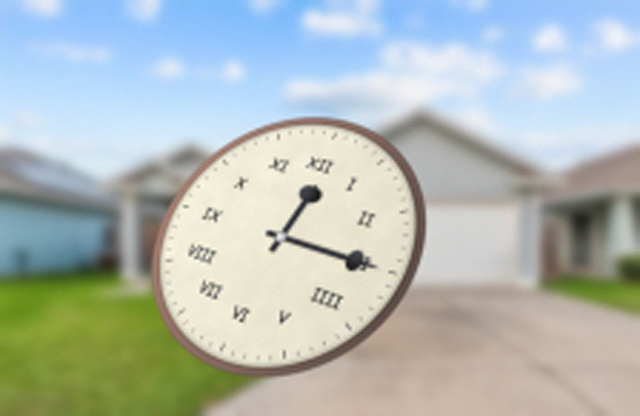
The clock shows 12h15
